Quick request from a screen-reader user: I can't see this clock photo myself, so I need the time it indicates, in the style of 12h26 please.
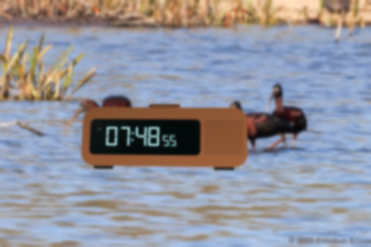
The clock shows 7h48
